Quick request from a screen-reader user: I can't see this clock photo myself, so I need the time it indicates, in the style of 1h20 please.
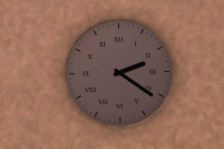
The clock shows 2h21
